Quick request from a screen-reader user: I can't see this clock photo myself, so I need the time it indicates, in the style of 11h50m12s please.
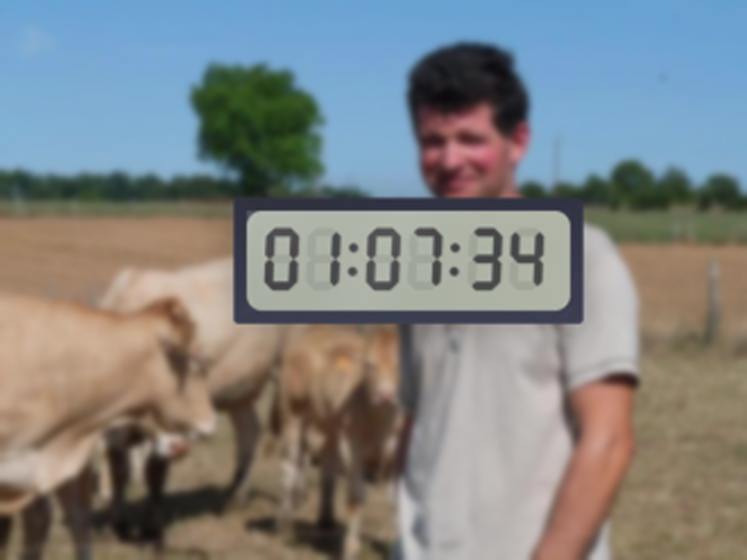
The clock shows 1h07m34s
